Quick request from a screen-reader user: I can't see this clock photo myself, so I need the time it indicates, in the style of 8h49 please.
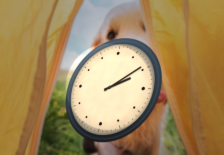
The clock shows 2h09
